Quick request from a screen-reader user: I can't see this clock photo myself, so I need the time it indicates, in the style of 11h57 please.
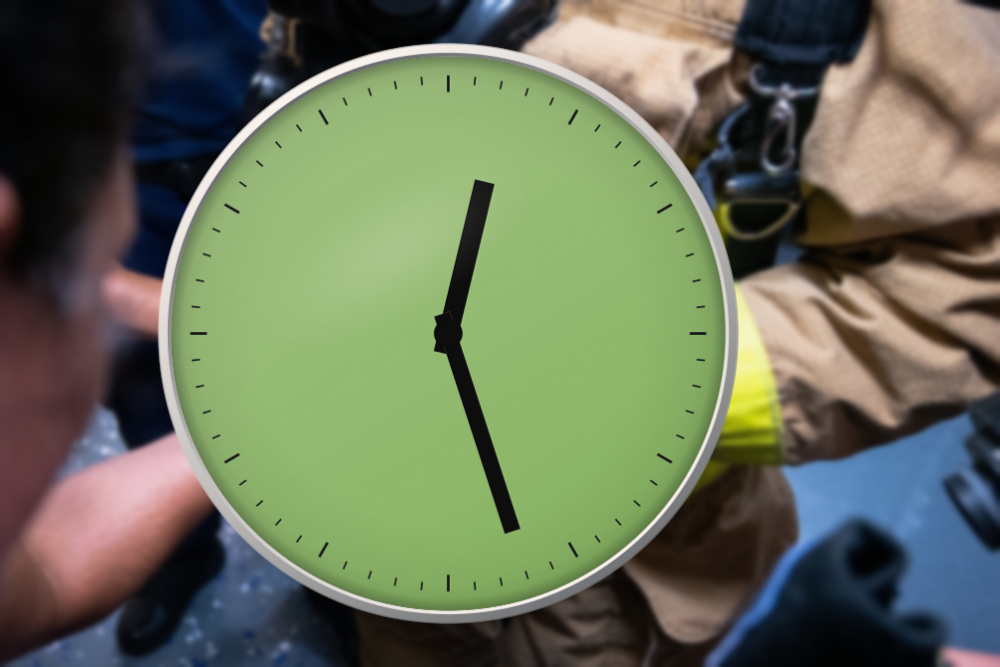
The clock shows 12h27
